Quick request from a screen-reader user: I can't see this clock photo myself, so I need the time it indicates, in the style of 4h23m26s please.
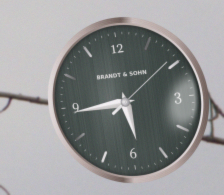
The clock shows 5h44m09s
